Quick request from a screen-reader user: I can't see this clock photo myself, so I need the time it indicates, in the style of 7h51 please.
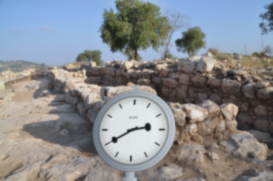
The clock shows 2h40
